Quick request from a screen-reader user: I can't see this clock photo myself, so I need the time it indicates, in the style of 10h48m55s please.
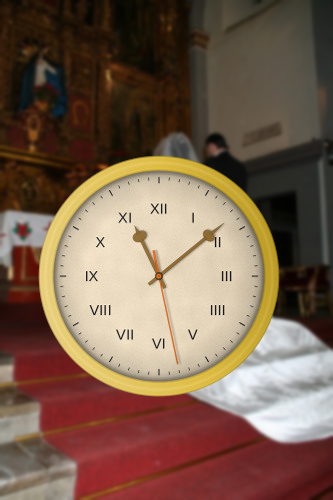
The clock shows 11h08m28s
